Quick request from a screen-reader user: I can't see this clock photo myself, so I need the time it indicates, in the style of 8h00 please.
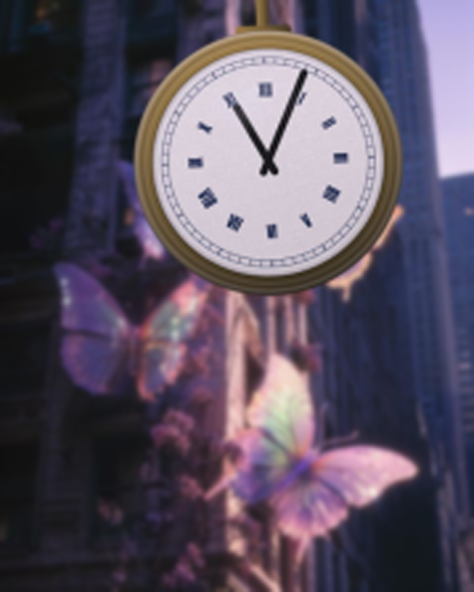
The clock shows 11h04
